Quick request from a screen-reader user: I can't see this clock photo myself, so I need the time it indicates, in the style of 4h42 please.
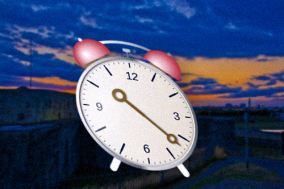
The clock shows 10h22
